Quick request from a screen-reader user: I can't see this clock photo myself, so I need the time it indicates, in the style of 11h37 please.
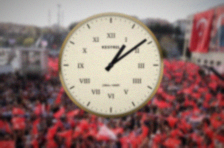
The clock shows 1h09
